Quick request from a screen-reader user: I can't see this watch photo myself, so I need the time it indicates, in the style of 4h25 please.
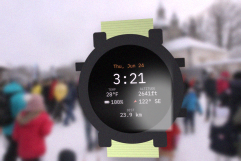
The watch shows 3h21
